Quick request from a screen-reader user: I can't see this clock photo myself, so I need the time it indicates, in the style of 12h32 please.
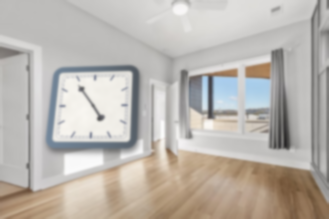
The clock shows 4h54
